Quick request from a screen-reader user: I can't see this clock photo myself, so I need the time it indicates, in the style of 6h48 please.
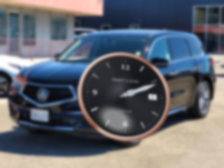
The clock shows 2h11
